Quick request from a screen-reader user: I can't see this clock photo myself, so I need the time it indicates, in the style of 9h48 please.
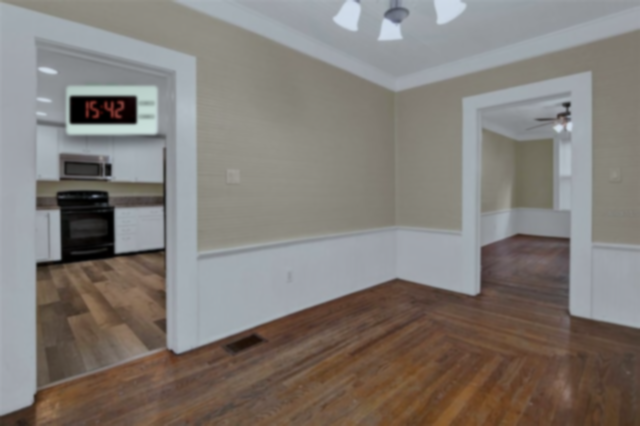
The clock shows 15h42
